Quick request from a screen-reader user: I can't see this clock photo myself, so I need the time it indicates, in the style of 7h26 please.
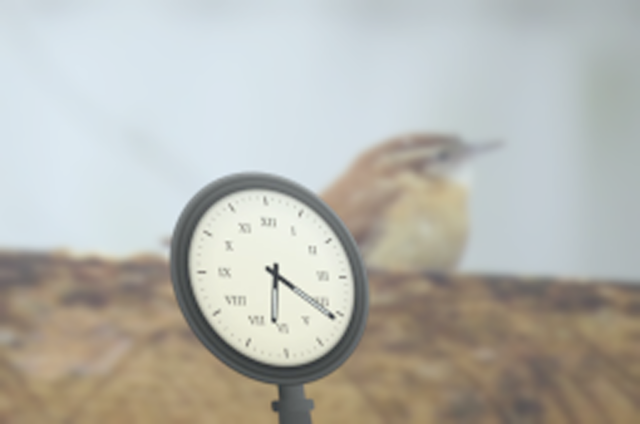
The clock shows 6h21
